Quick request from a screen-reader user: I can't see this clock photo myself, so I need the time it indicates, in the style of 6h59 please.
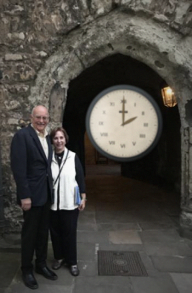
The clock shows 2h00
